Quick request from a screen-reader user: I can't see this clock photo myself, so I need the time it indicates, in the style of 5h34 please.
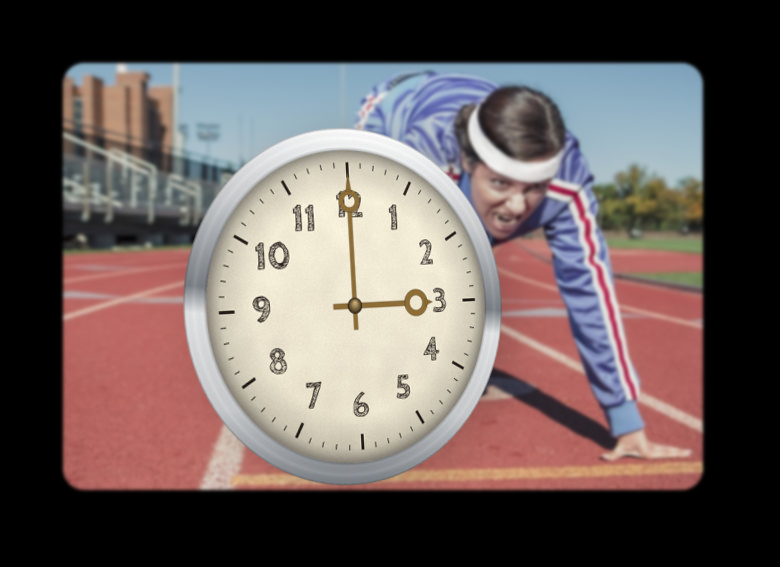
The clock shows 3h00
